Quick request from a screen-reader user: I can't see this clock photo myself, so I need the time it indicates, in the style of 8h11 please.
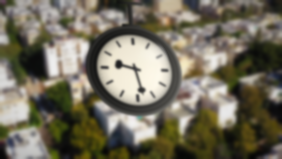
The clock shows 9h28
